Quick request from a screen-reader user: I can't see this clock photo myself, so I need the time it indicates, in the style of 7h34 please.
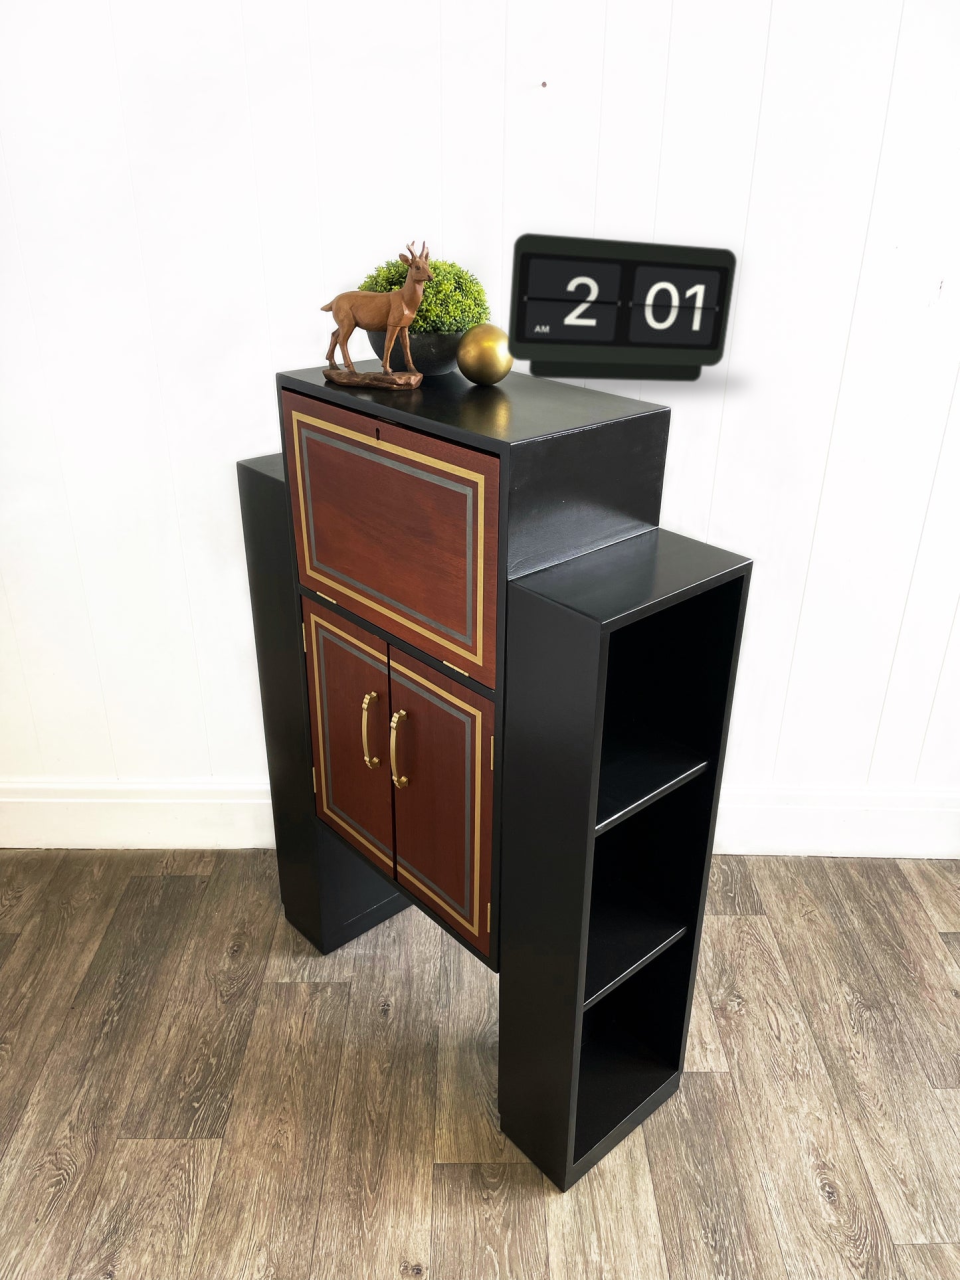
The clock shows 2h01
